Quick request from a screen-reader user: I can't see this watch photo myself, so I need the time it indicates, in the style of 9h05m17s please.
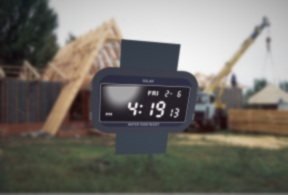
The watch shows 4h19m13s
